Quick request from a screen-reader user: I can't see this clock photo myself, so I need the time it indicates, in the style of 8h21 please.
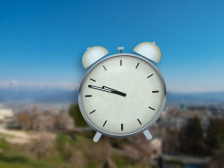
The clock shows 9h48
